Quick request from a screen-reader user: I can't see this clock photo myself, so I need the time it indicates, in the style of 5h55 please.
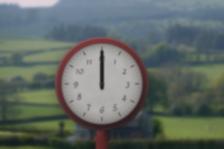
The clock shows 12h00
